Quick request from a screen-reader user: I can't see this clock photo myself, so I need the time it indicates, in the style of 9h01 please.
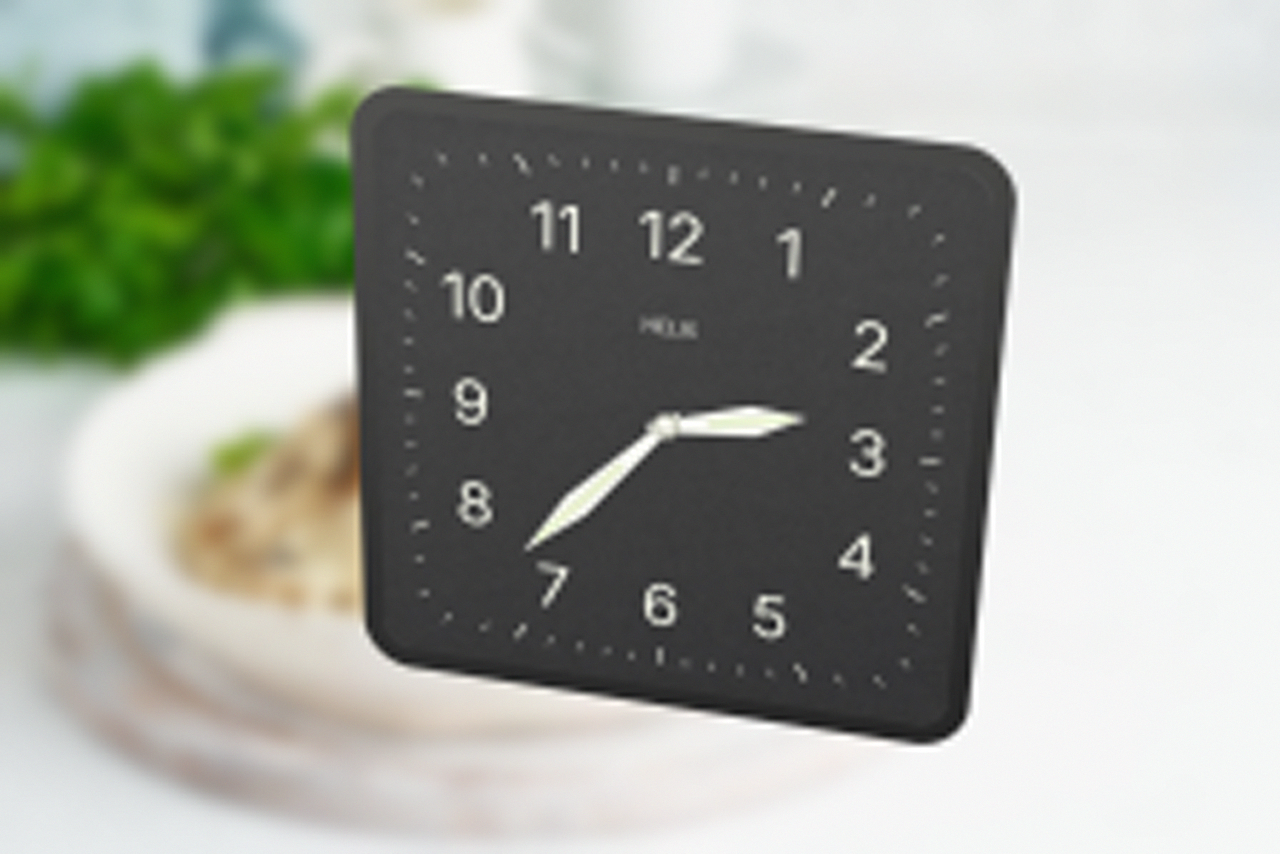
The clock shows 2h37
